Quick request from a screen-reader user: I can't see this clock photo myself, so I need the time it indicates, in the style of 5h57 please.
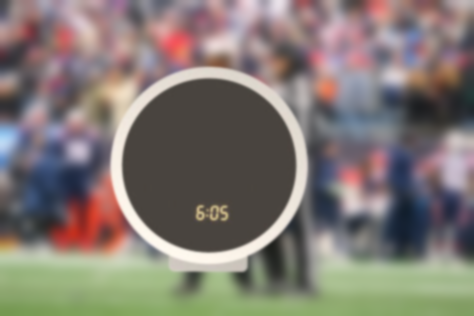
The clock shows 6h05
